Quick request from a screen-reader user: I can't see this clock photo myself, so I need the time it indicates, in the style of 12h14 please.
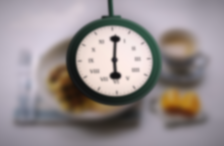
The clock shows 6h01
